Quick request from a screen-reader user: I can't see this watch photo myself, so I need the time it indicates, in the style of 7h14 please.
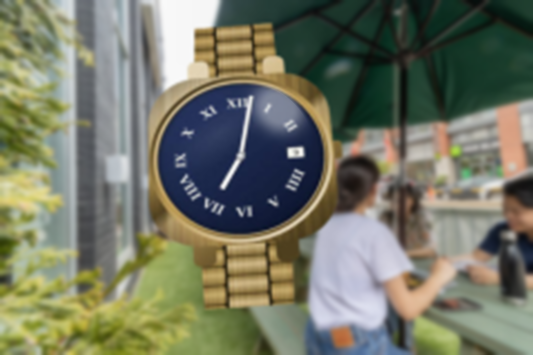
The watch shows 7h02
